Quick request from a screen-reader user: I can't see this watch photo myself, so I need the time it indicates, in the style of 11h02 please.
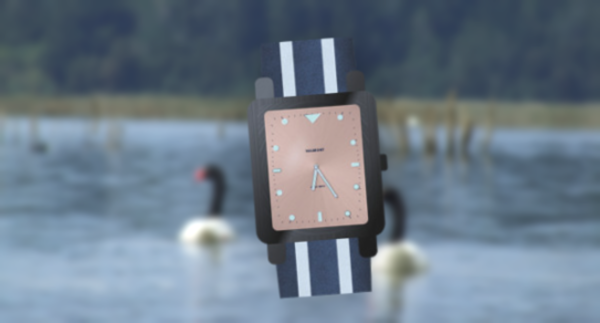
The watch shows 6h25
